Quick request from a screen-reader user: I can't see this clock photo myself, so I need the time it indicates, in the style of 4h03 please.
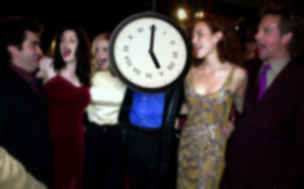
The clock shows 5h00
